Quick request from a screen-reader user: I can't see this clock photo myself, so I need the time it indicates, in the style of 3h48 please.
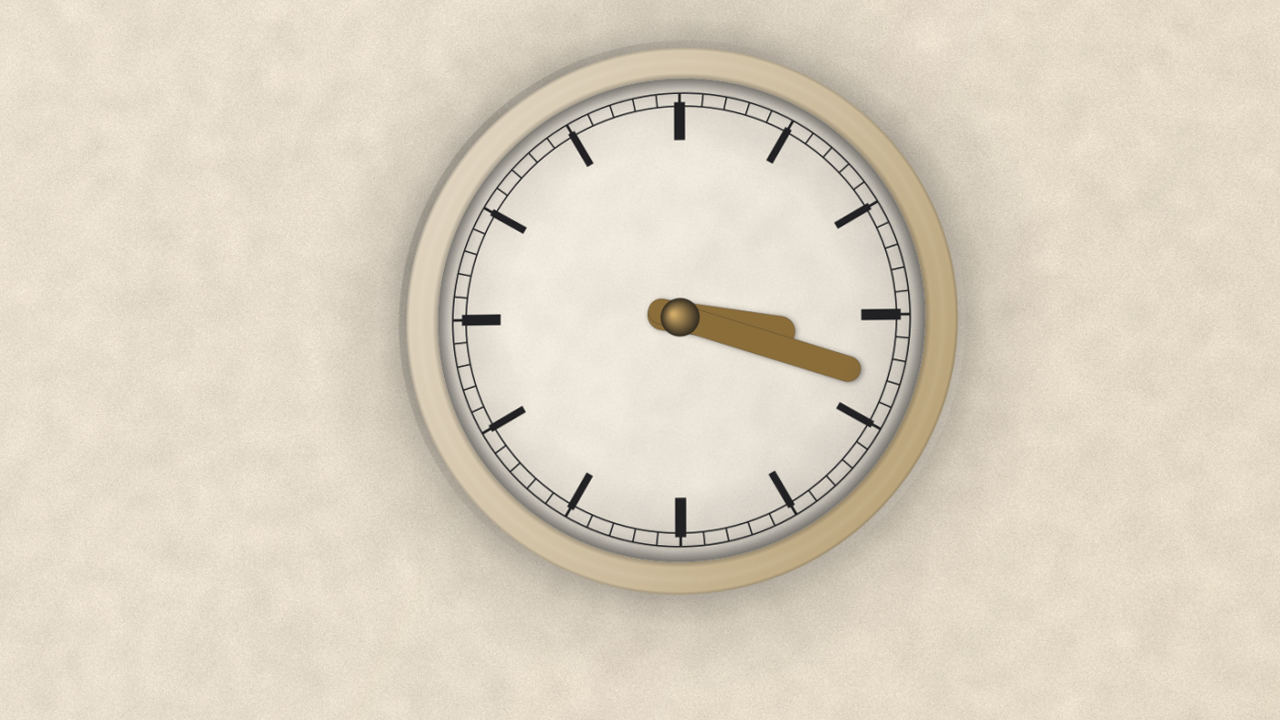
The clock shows 3h18
